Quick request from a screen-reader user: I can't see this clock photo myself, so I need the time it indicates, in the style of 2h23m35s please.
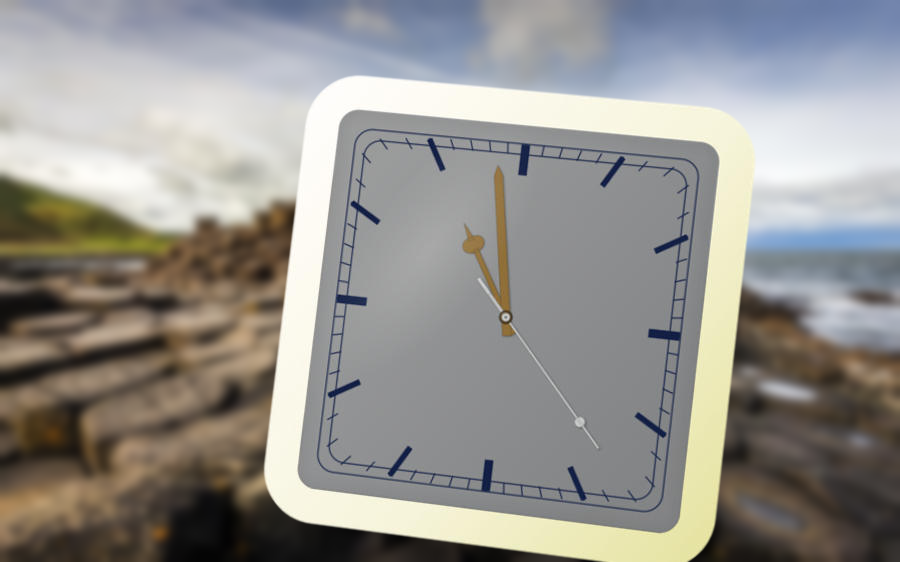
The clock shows 10h58m23s
